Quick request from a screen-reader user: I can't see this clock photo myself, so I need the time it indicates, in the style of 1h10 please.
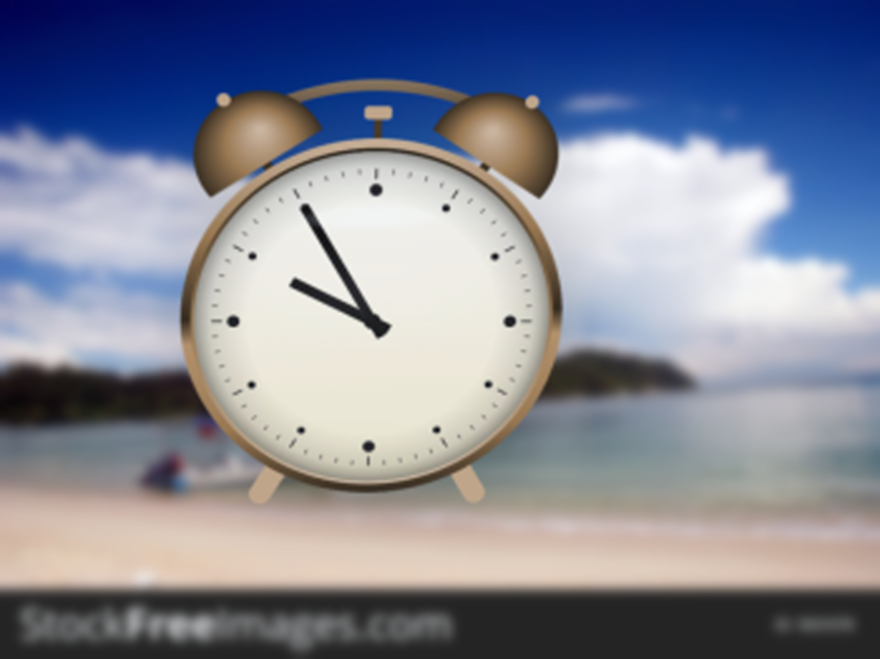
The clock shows 9h55
